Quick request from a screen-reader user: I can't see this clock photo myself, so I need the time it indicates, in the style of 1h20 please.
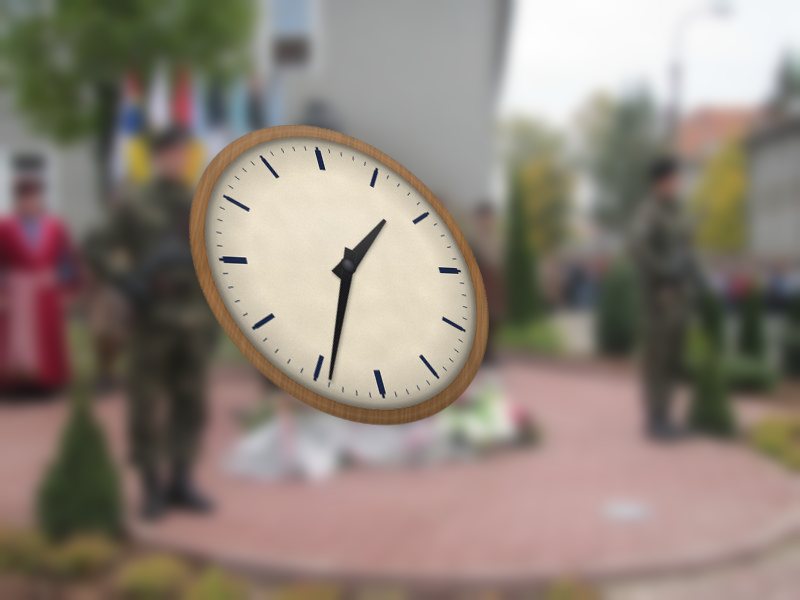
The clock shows 1h34
